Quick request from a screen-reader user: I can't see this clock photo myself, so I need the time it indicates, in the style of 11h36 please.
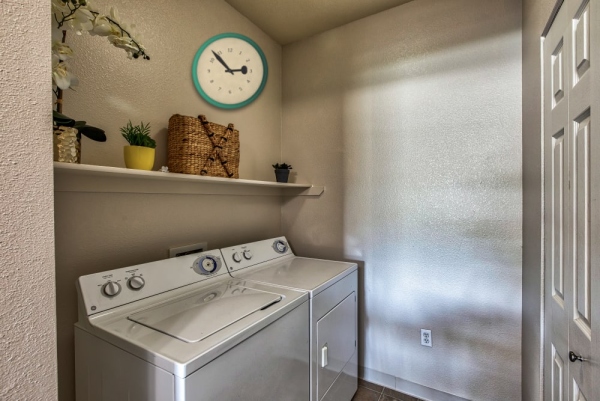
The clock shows 2h53
